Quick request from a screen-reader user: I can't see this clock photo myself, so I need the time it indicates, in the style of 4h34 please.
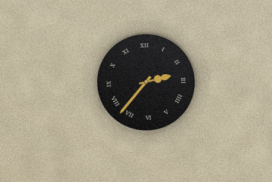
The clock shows 2h37
